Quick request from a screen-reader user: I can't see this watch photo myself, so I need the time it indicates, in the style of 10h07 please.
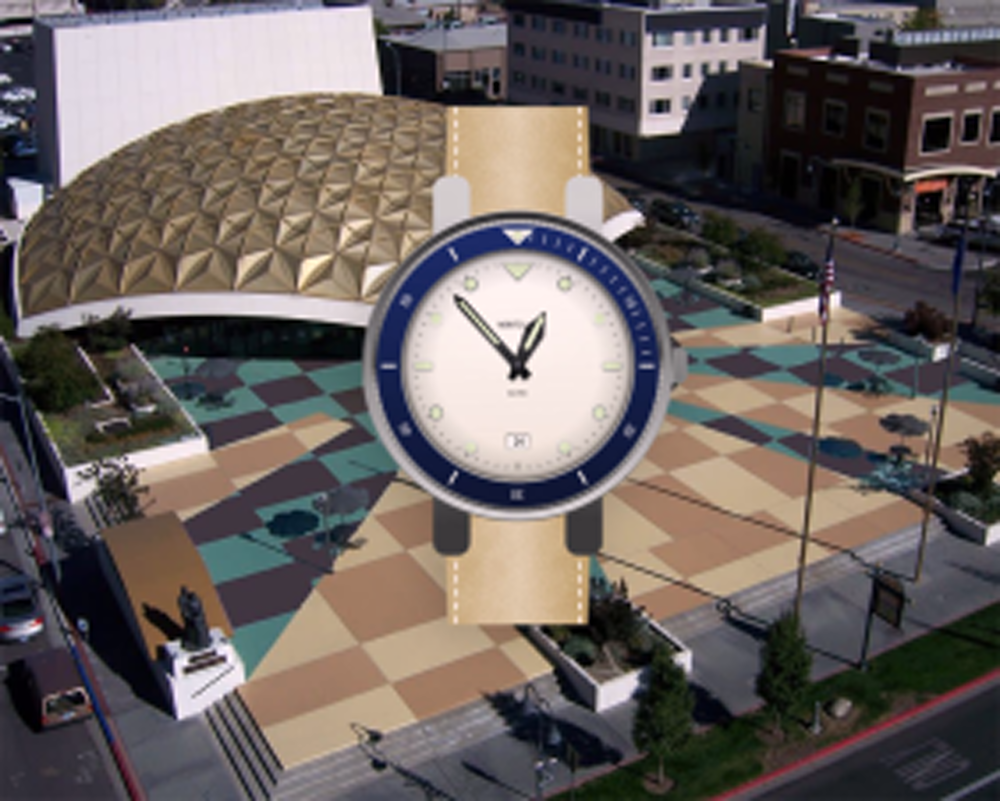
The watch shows 12h53
